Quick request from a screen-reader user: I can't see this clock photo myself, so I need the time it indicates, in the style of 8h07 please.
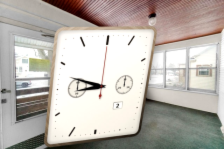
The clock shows 8h48
